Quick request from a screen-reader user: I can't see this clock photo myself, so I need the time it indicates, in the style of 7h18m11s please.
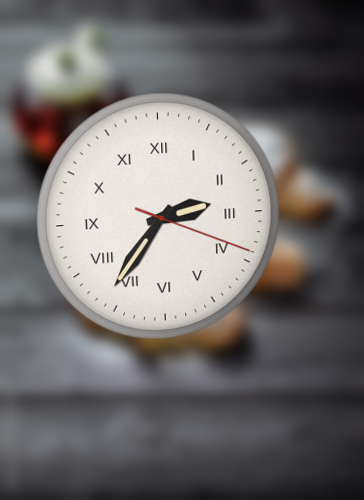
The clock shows 2h36m19s
